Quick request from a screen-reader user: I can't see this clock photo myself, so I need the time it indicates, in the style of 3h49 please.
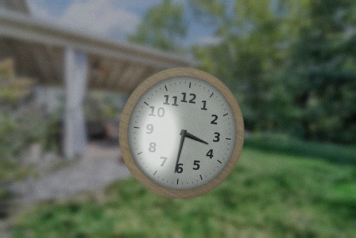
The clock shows 3h31
